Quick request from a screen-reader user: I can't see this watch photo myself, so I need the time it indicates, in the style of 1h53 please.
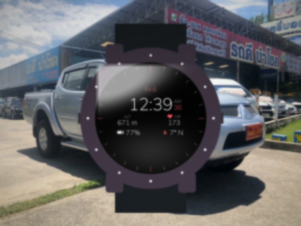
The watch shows 12h39
